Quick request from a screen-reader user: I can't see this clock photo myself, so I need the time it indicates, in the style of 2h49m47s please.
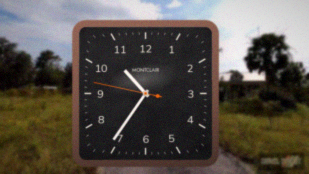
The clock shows 10h35m47s
